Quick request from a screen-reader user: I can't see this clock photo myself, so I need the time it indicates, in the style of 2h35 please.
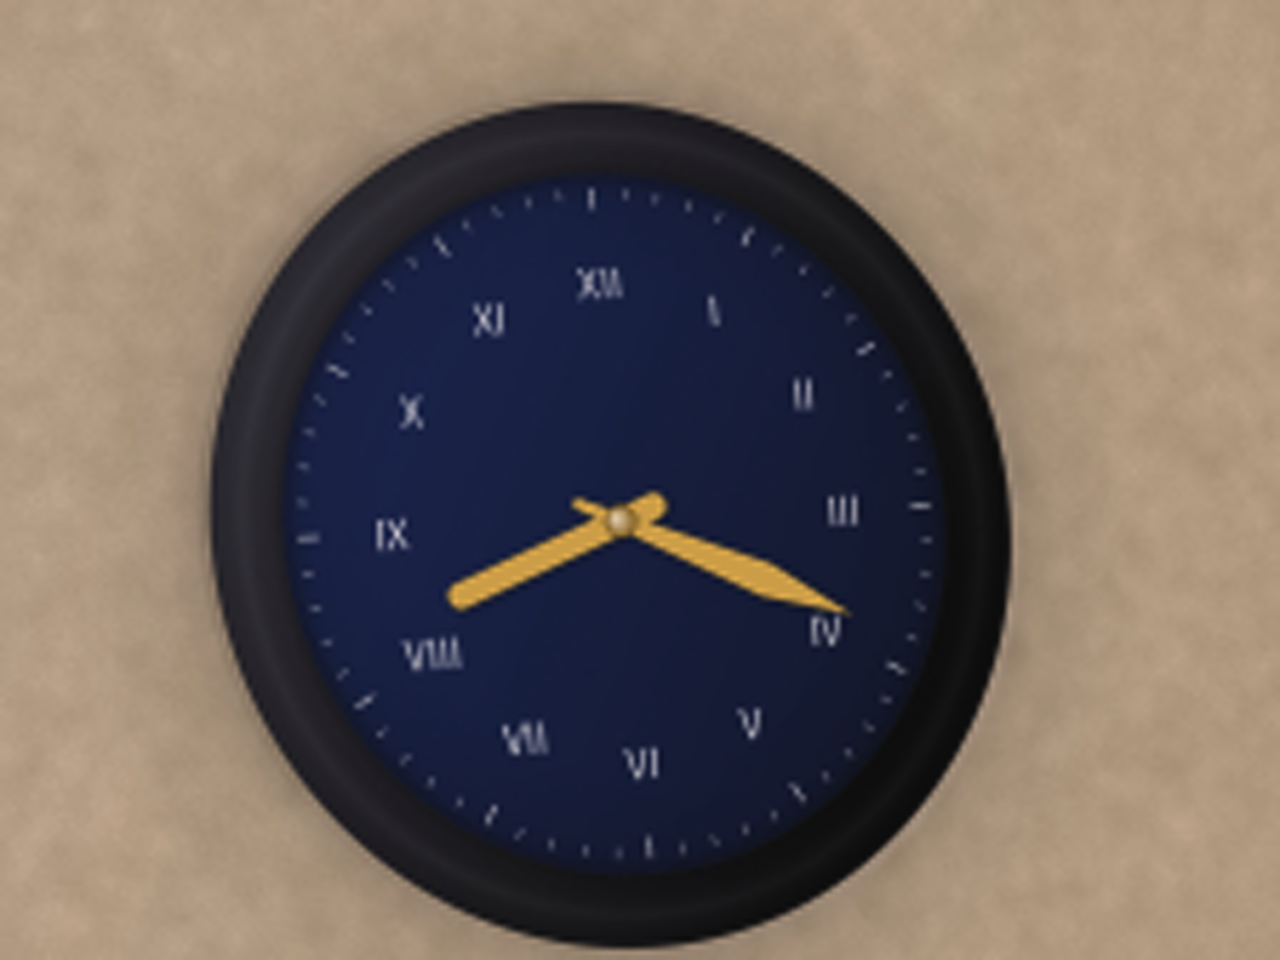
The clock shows 8h19
